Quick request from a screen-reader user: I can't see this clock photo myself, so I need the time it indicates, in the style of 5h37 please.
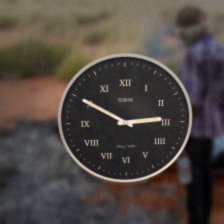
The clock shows 2h50
